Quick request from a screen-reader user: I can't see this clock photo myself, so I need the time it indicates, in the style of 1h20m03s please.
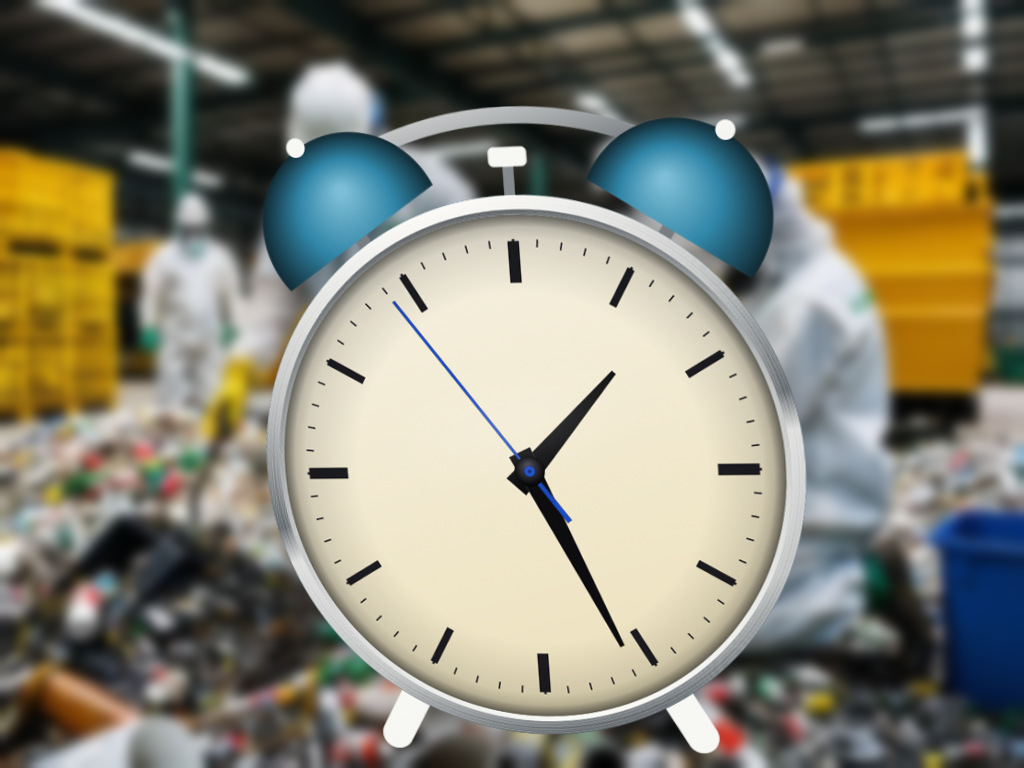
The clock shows 1h25m54s
